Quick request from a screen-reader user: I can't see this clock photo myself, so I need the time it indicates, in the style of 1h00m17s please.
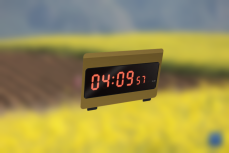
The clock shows 4h09m57s
